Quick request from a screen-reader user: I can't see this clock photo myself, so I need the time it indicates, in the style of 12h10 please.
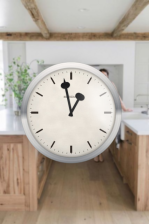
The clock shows 12h58
